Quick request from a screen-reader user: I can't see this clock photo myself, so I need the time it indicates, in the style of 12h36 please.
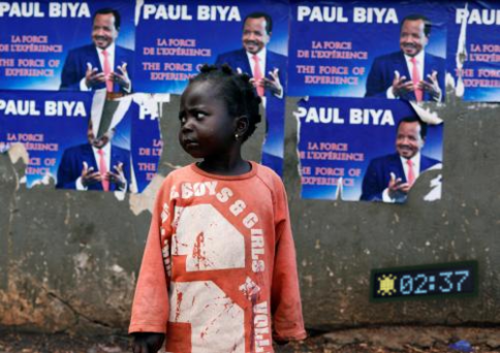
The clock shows 2h37
